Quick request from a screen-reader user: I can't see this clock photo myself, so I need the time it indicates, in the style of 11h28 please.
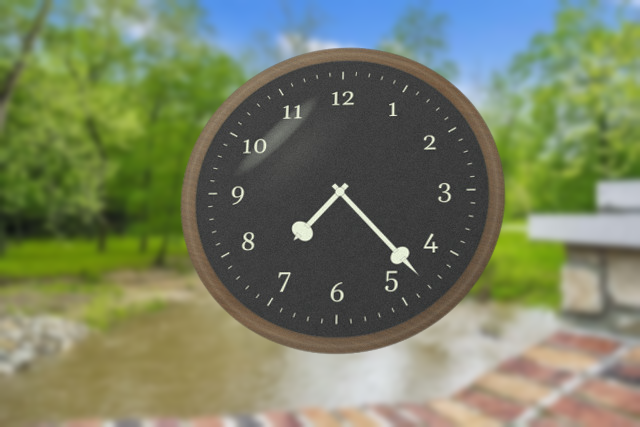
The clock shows 7h23
